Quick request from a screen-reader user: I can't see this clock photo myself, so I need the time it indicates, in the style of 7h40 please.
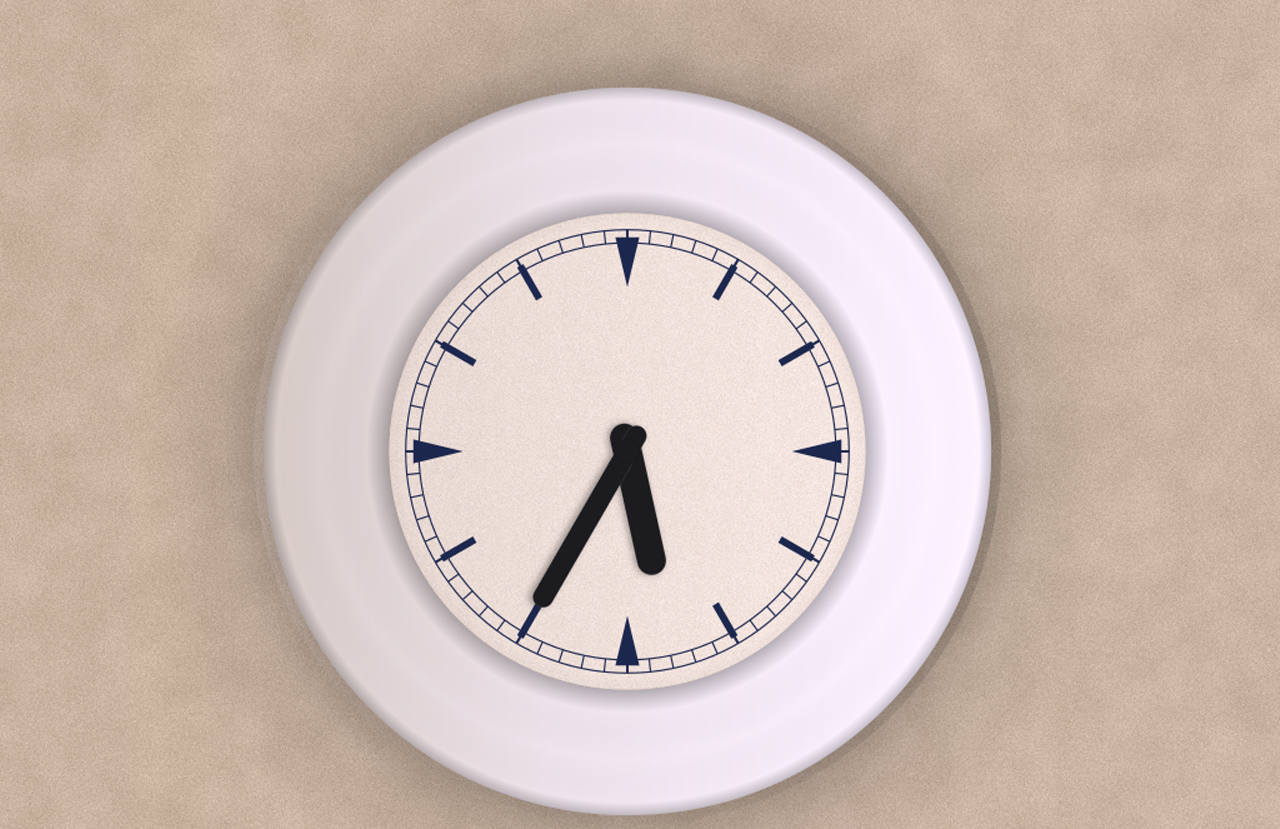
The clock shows 5h35
